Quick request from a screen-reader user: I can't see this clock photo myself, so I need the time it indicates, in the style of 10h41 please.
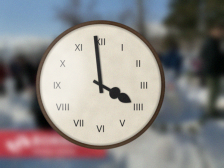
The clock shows 3h59
